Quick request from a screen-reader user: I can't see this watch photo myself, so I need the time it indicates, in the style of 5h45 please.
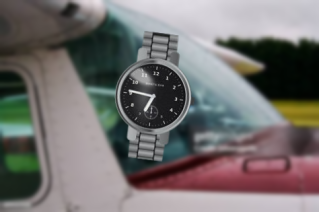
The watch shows 6h46
